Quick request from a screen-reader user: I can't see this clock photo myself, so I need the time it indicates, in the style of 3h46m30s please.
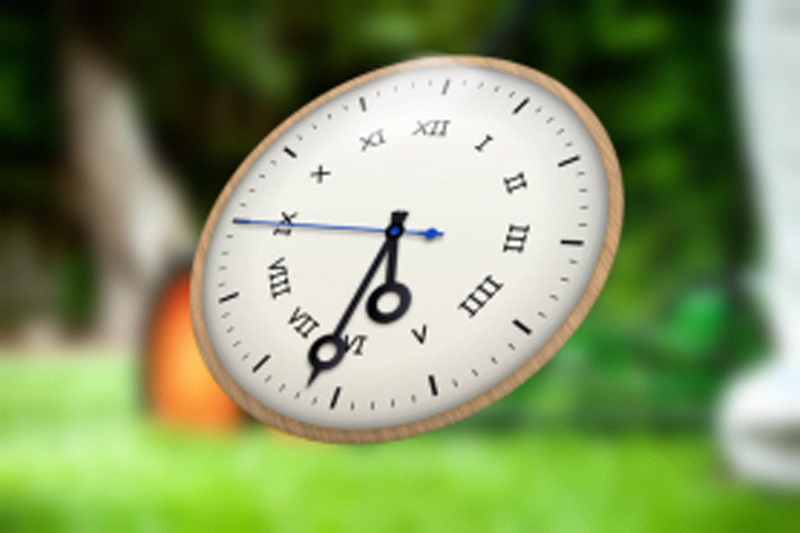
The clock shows 5h31m45s
